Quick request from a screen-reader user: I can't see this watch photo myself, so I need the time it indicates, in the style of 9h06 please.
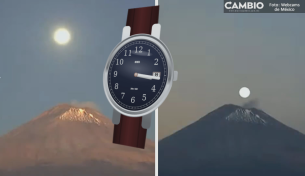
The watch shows 3h16
